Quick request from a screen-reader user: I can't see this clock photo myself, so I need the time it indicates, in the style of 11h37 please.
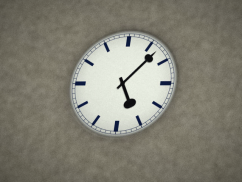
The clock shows 5h07
